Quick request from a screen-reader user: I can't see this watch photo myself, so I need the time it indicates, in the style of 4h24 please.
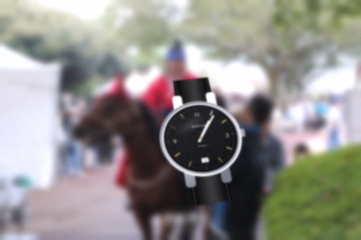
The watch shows 1h06
